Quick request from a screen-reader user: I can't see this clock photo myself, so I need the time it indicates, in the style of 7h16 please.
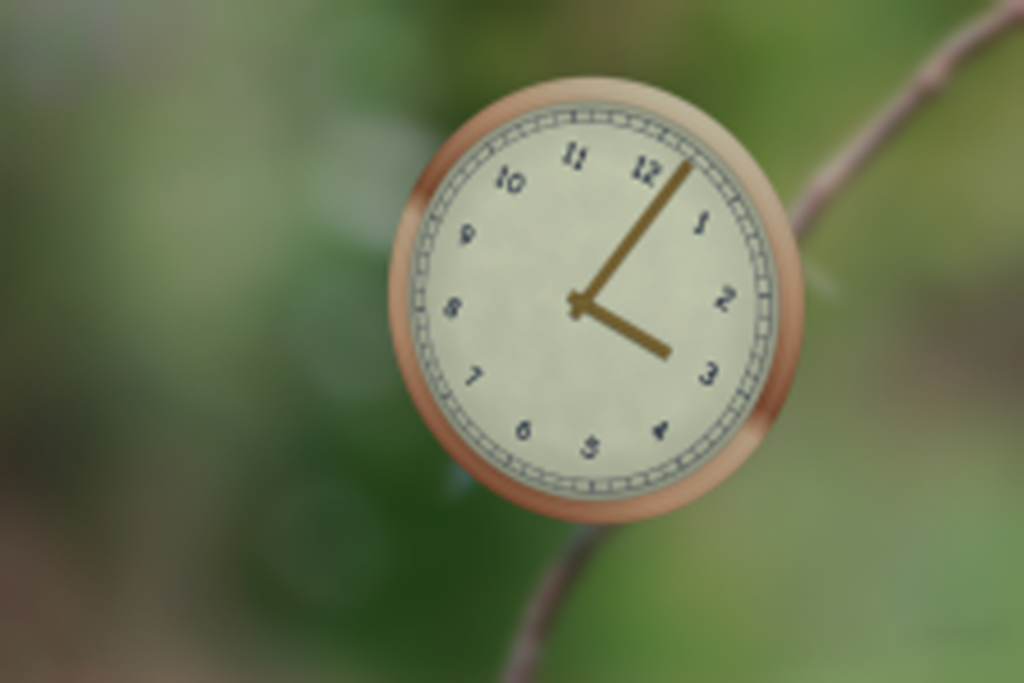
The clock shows 3h02
